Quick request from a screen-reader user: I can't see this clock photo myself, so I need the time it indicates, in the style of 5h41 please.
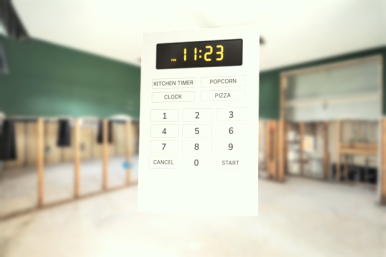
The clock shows 11h23
